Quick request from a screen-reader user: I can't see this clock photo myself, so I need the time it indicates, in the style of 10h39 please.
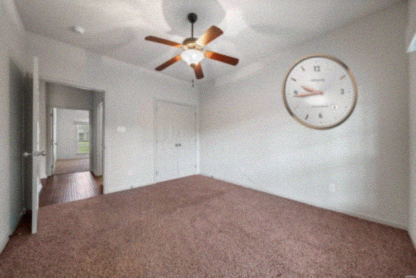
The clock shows 9h44
